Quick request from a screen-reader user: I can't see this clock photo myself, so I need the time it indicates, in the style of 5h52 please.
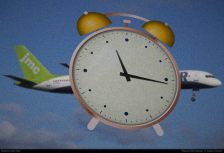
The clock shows 11h16
